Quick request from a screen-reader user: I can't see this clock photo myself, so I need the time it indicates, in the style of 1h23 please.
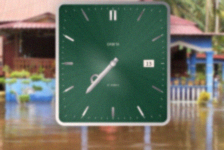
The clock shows 7h37
